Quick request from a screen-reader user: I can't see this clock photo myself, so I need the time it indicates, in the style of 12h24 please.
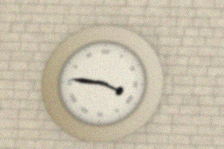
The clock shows 3h46
